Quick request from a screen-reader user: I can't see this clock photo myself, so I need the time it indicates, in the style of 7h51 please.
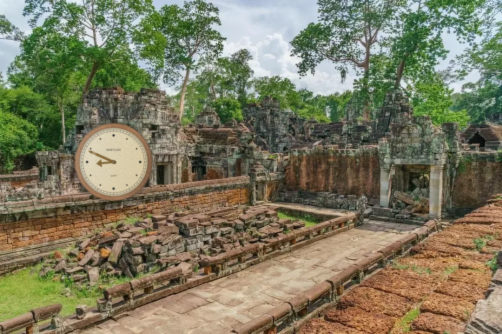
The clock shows 8h49
